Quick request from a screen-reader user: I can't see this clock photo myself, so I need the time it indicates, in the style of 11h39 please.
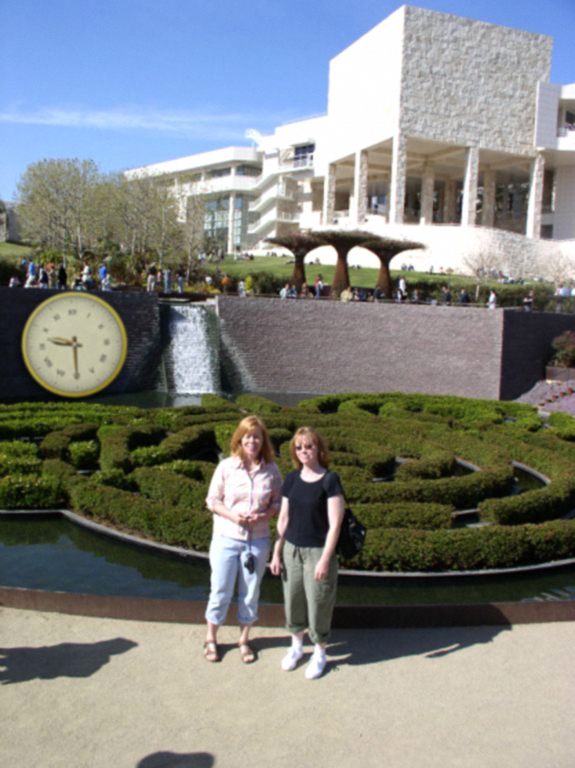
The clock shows 9h30
